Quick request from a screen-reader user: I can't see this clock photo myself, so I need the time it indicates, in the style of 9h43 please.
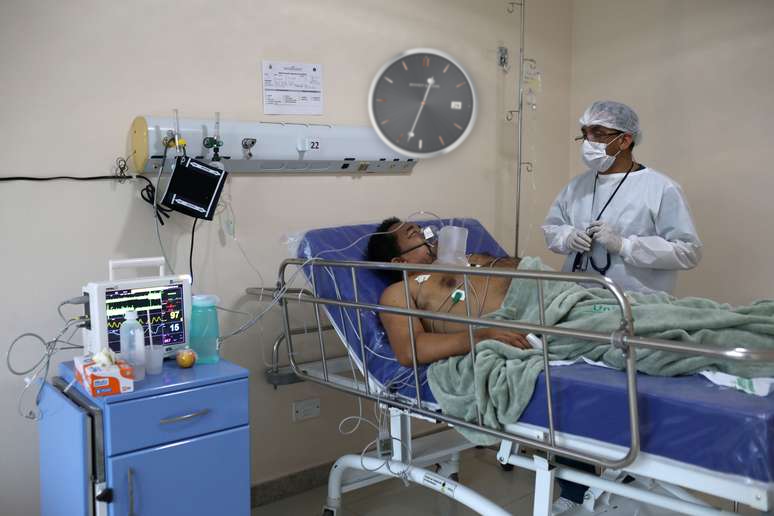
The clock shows 12h33
